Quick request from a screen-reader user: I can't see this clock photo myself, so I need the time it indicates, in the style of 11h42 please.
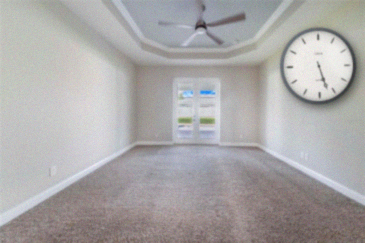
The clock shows 5h27
